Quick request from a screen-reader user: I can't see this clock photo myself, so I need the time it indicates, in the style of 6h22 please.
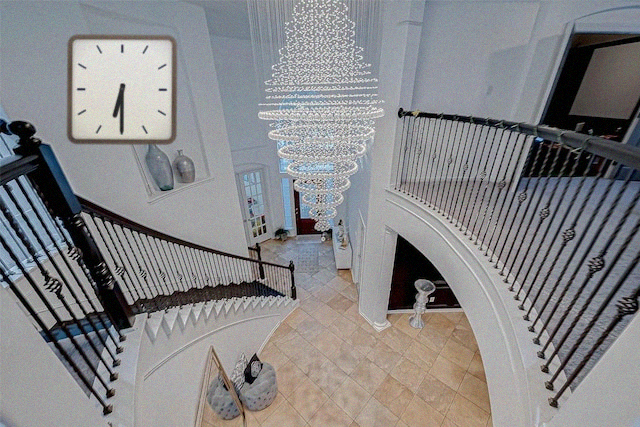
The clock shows 6h30
